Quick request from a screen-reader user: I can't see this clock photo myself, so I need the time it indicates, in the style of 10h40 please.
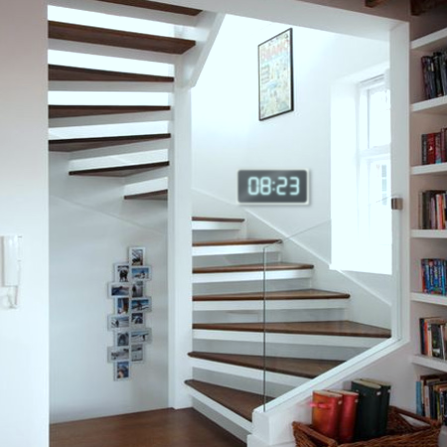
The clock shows 8h23
